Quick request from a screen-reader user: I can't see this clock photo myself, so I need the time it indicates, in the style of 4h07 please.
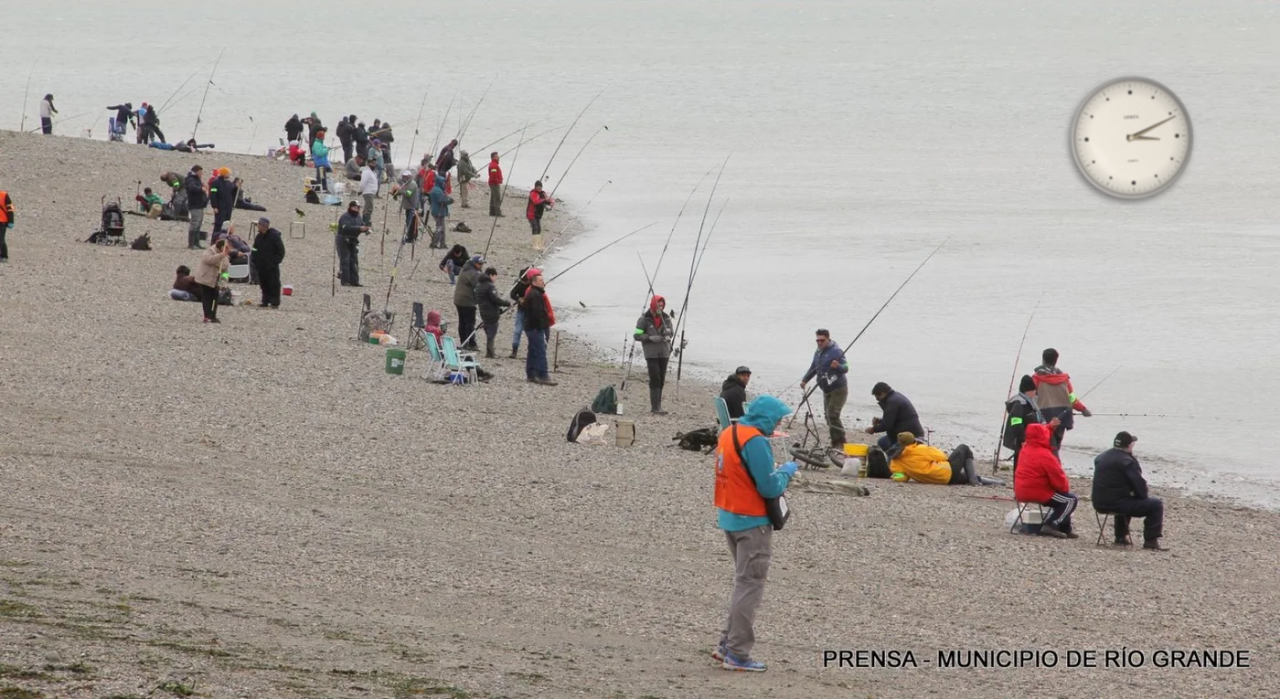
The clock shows 3h11
